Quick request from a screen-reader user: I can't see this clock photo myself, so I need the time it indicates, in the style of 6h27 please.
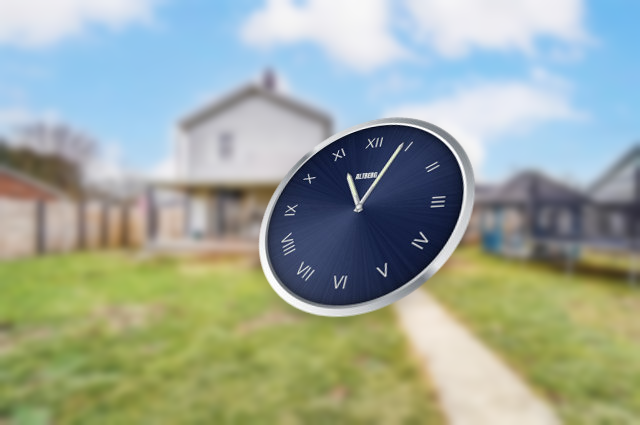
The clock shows 11h04
